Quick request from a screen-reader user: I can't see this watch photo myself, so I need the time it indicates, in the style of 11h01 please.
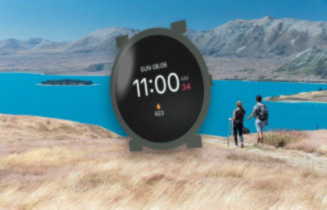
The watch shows 11h00
